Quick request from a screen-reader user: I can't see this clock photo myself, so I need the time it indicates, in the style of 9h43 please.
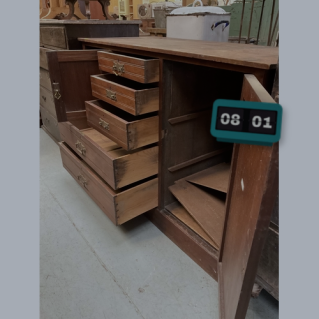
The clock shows 8h01
